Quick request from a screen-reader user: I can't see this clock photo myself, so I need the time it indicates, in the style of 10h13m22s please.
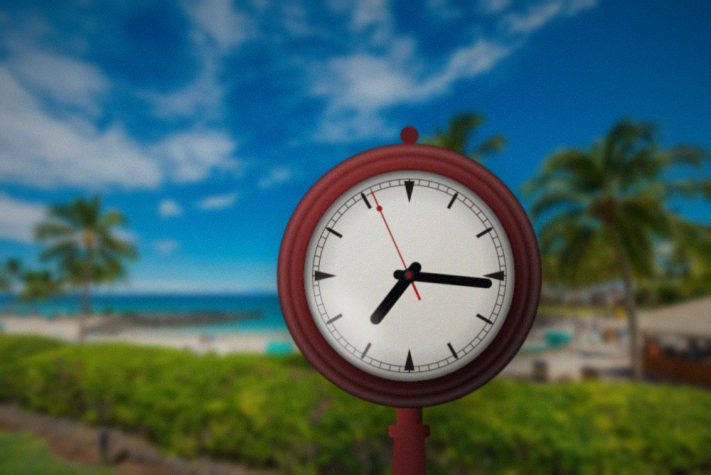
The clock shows 7h15m56s
